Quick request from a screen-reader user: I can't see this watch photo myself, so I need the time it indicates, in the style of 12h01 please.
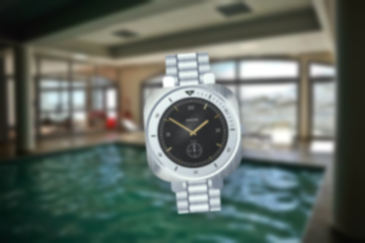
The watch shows 1h51
